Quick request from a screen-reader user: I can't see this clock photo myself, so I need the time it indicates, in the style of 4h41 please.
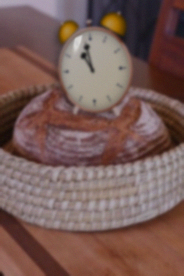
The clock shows 10h58
